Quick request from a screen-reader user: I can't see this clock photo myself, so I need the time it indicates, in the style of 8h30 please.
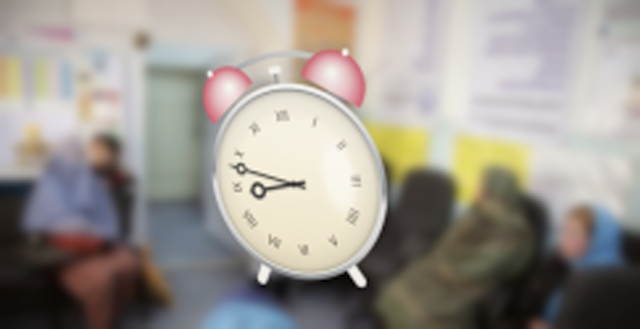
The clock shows 8h48
